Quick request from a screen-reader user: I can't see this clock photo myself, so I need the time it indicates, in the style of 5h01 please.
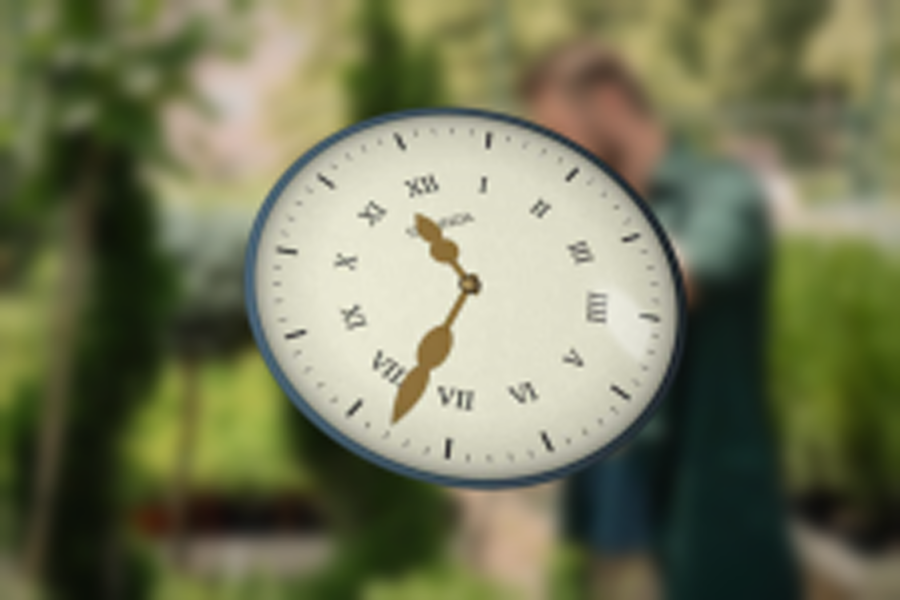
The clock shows 11h38
